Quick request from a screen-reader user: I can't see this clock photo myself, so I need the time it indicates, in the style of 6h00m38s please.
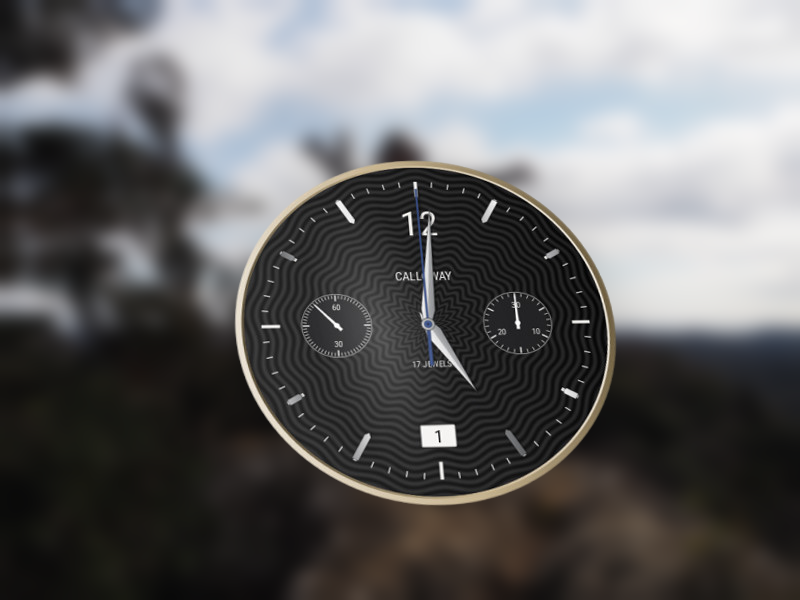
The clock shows 5h00m53s
